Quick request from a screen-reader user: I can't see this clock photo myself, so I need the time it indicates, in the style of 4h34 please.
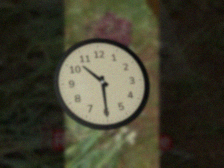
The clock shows 10h30
